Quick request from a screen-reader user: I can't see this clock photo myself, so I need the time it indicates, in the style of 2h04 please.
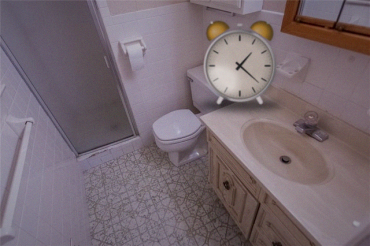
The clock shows 1h22
